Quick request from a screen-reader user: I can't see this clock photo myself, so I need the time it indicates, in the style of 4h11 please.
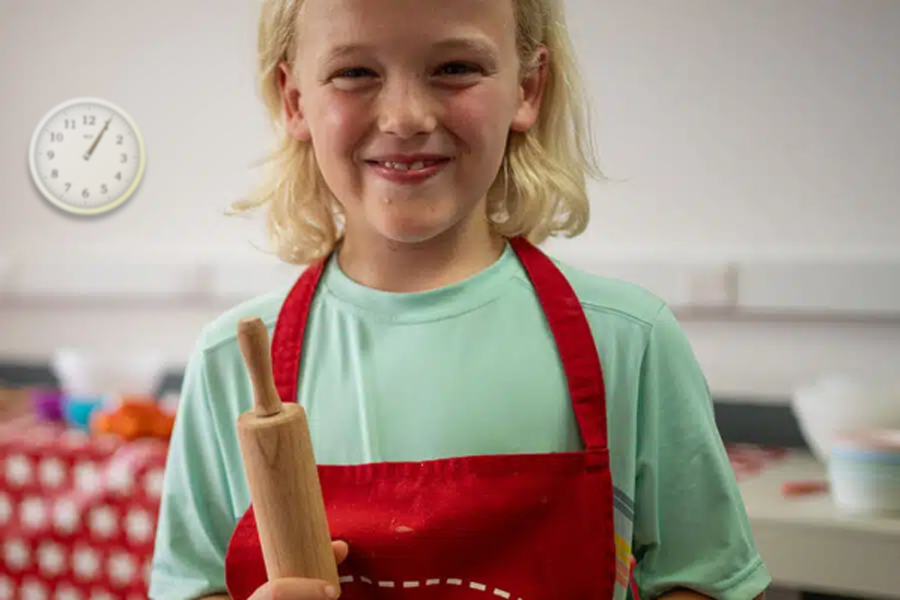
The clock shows 1h05
